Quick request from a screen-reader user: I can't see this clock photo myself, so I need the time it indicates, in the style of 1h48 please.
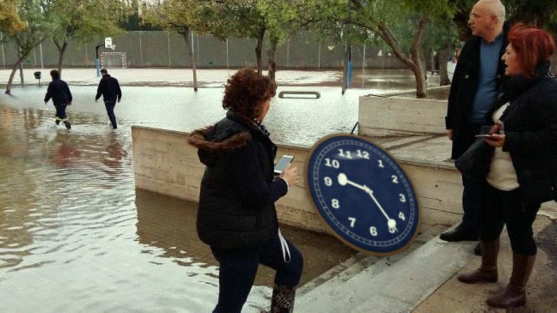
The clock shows 9h24
